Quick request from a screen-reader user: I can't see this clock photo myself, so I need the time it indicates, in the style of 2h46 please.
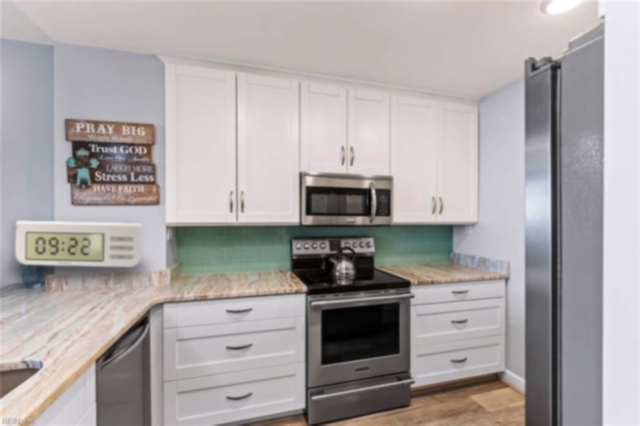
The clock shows 9h22
